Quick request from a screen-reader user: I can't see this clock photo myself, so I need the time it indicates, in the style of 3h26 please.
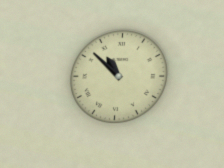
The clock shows 10h52
